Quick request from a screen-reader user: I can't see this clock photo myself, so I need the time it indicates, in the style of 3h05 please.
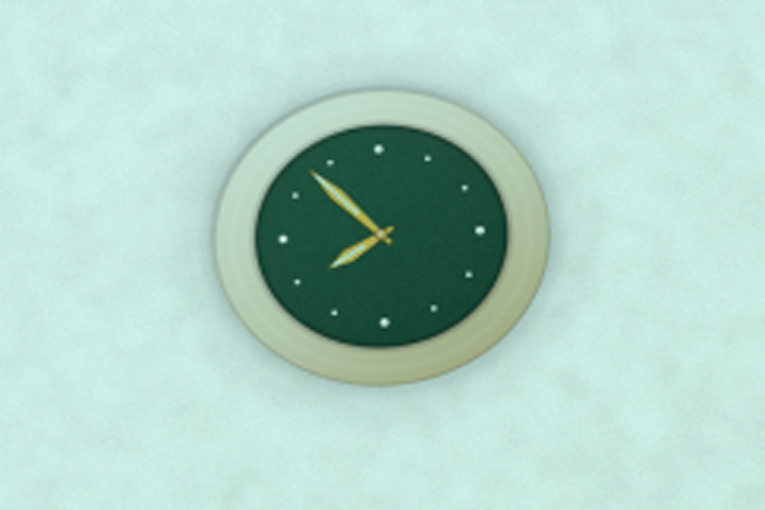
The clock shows 7h53
